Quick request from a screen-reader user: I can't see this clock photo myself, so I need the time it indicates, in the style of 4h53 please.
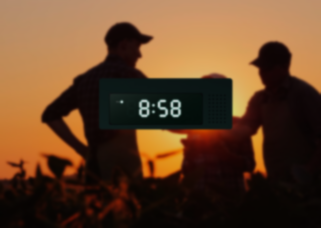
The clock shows 8h58
